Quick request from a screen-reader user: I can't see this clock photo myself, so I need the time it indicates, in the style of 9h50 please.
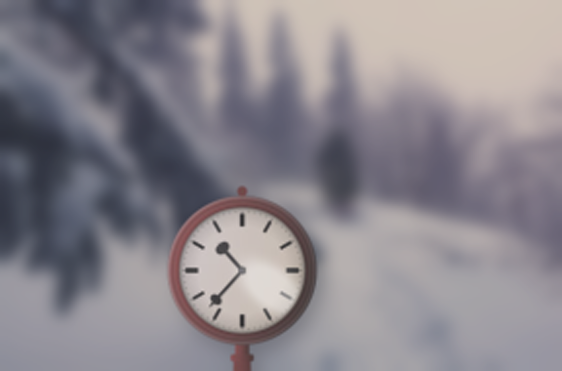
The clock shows 10h37
